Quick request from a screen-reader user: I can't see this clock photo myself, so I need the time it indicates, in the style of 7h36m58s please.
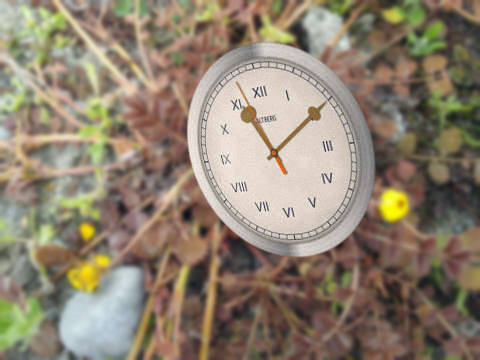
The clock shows 11h09m57s
